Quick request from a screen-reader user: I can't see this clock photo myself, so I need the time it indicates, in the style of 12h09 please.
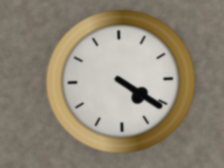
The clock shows 4h21
